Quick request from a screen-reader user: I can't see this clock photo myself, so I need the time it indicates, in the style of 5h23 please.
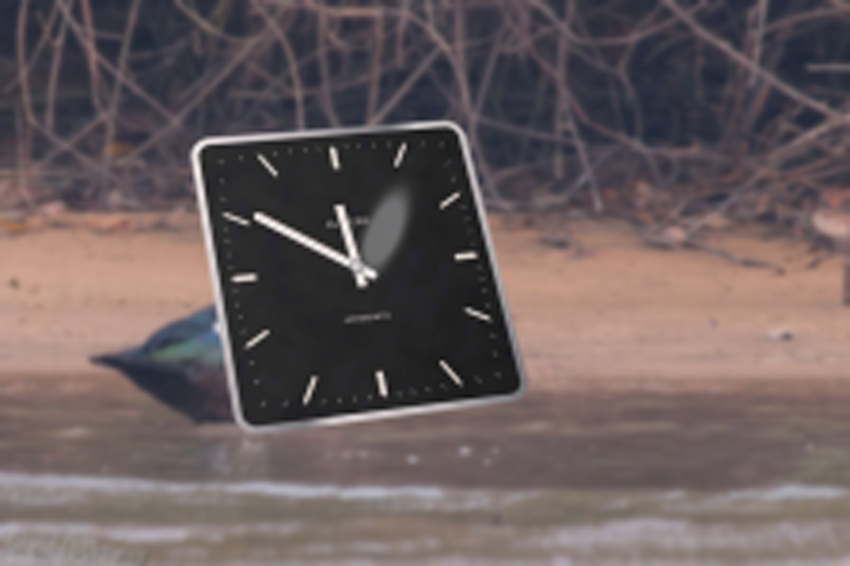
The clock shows 11h51
